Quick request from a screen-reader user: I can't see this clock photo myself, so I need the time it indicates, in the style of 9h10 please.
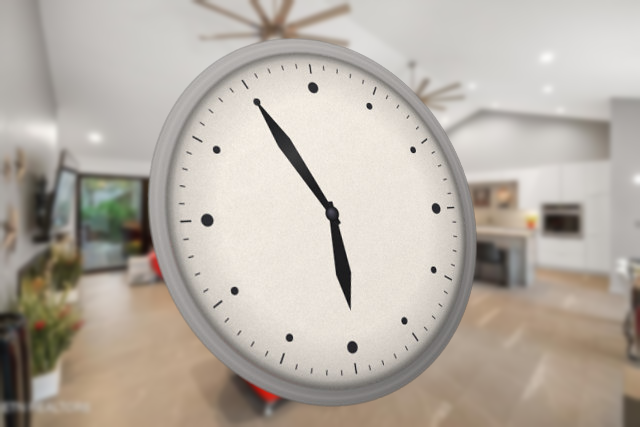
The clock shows 5h55
